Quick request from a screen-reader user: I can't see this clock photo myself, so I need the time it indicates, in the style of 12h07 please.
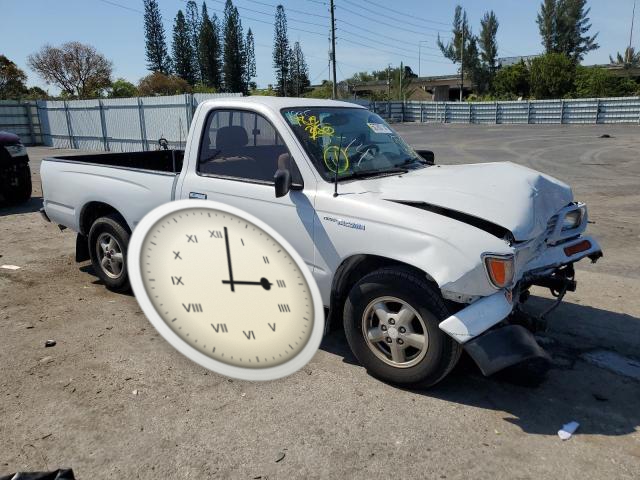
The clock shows 3h02
